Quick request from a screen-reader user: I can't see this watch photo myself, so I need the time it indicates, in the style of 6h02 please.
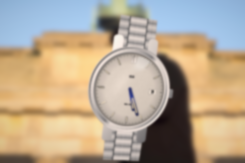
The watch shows 5h26
